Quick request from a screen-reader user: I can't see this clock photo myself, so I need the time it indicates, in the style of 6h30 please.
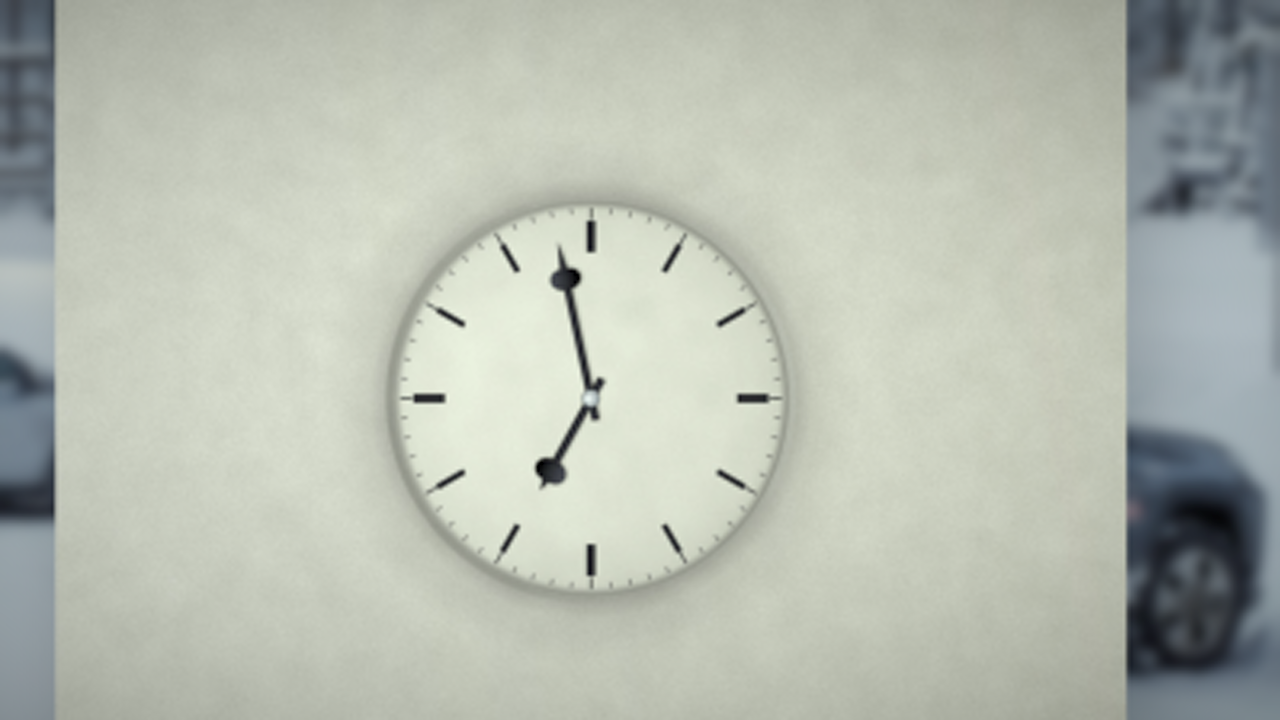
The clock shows 6h58
